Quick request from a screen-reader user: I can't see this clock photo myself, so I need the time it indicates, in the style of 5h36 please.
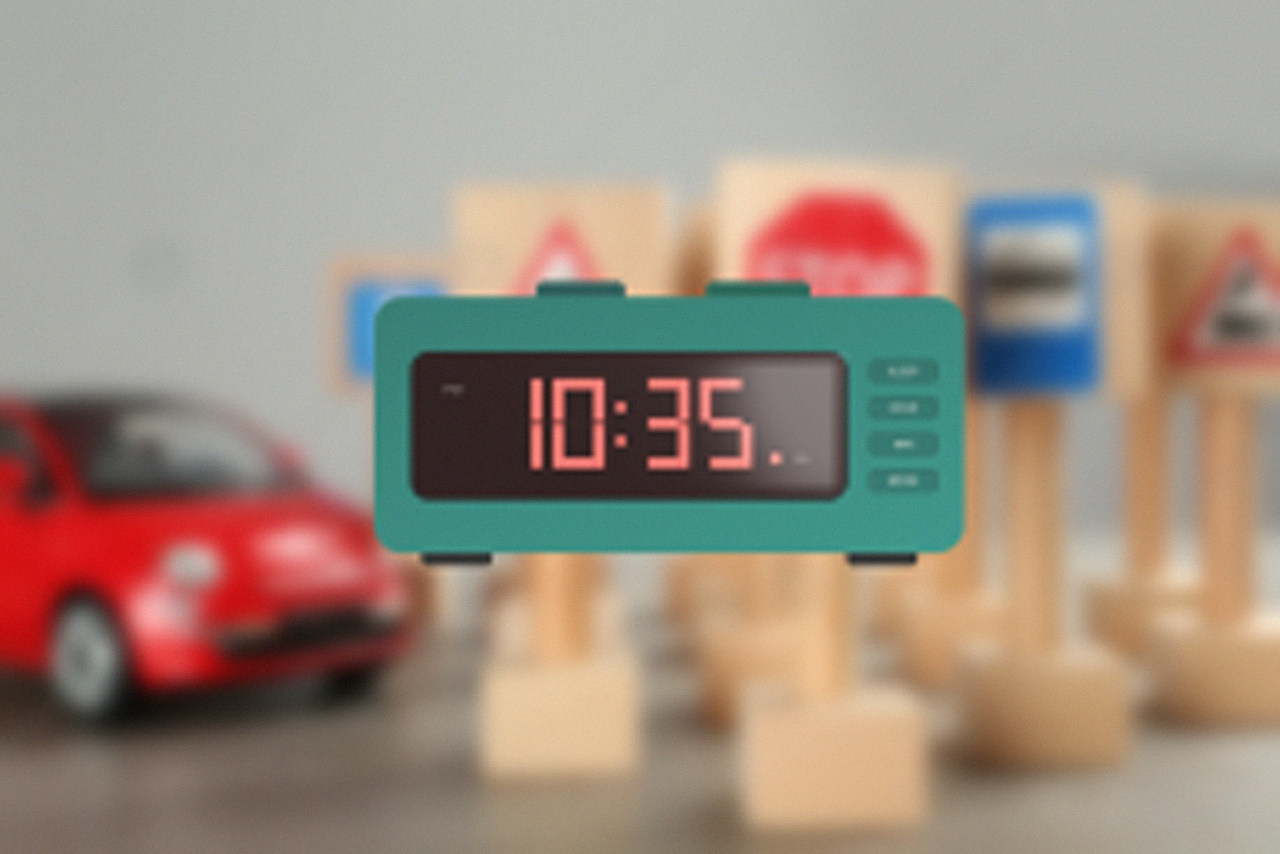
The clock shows 10h35
